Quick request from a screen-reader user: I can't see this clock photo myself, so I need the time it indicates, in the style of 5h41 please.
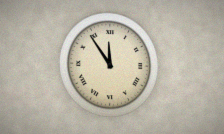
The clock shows 11h54
